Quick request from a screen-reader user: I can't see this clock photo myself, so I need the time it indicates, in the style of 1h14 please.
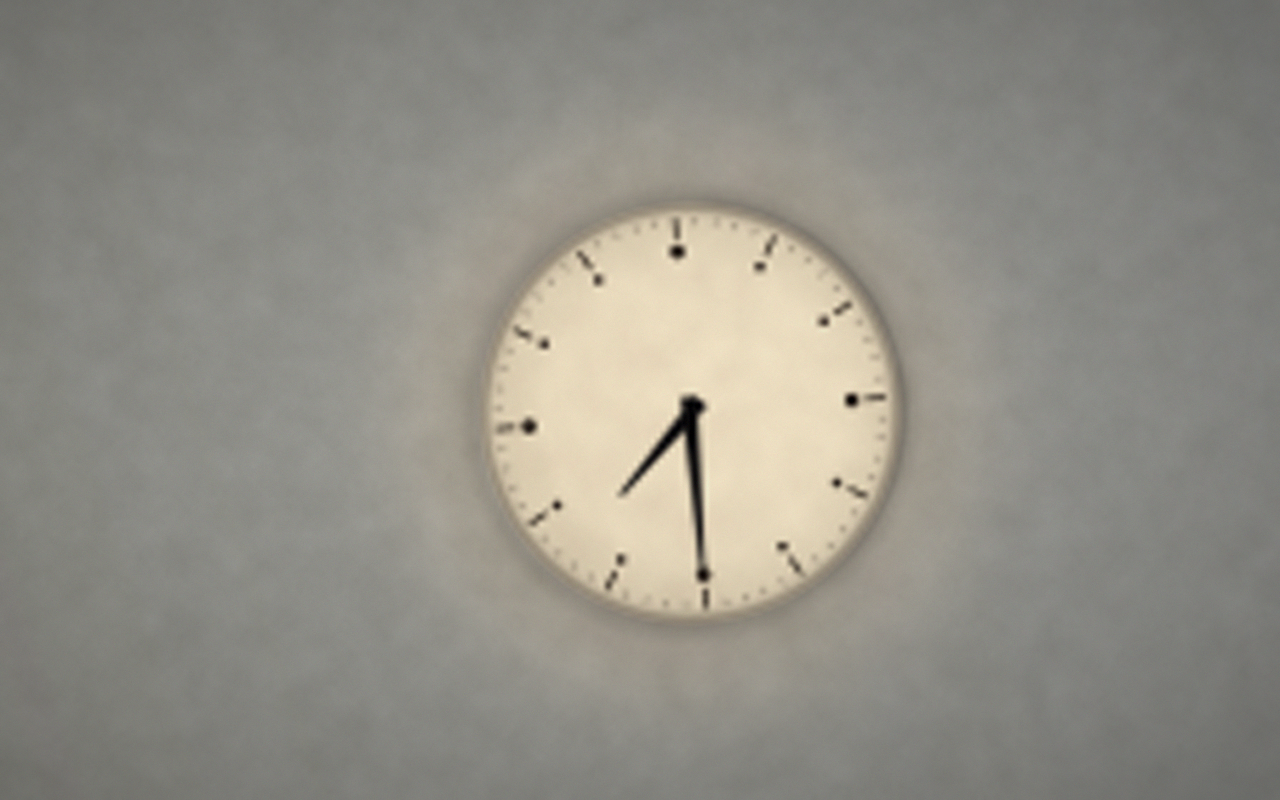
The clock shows 7h30
